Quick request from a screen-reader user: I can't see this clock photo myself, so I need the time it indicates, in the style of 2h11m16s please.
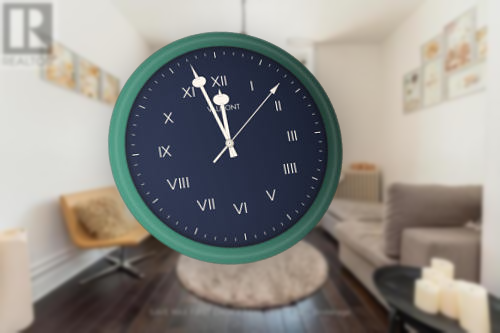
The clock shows 11h57m08s
